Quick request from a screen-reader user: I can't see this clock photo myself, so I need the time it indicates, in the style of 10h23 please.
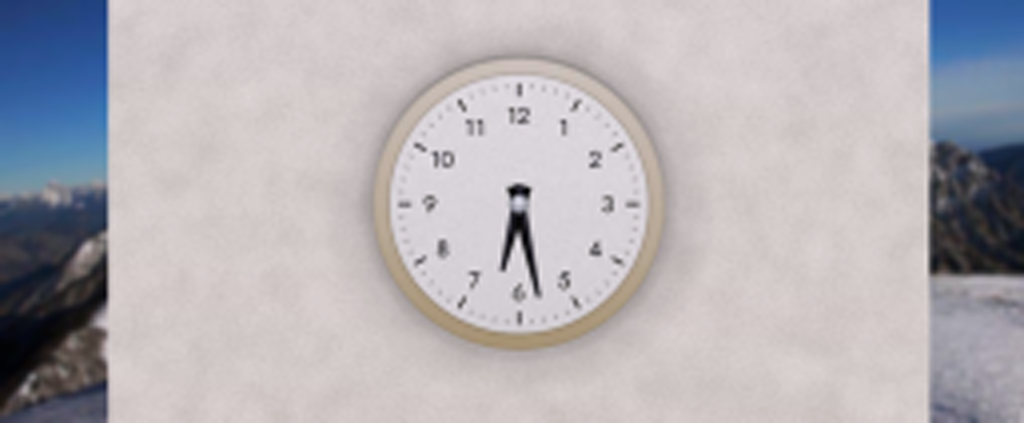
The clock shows 6h28
